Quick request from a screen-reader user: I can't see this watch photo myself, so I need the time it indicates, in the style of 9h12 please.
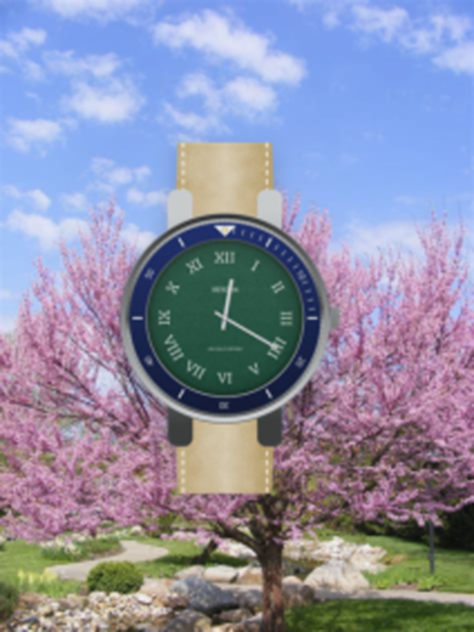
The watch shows 12h20
